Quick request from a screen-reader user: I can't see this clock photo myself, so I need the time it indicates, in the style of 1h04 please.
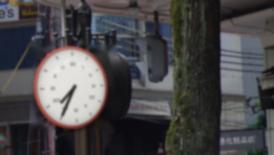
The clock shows 7h35
